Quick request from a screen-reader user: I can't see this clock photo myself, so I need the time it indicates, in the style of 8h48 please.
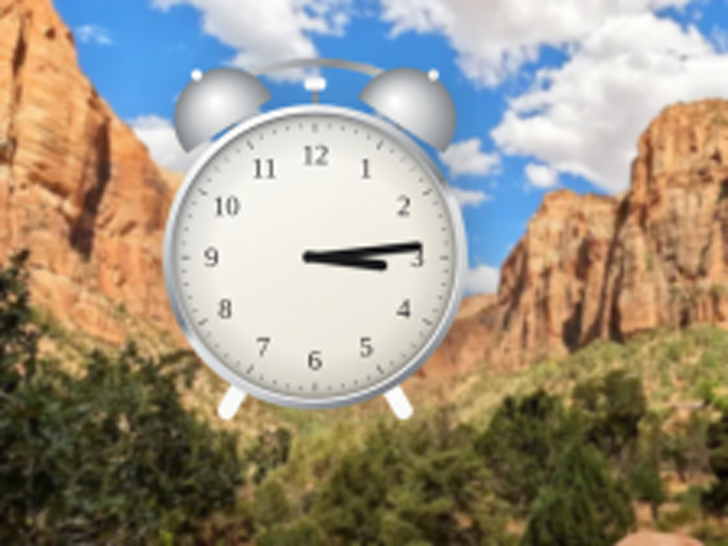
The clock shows 3h14
